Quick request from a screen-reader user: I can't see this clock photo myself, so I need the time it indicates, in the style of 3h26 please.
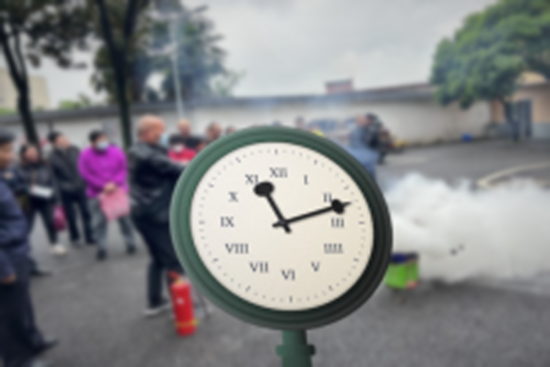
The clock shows 11h12
